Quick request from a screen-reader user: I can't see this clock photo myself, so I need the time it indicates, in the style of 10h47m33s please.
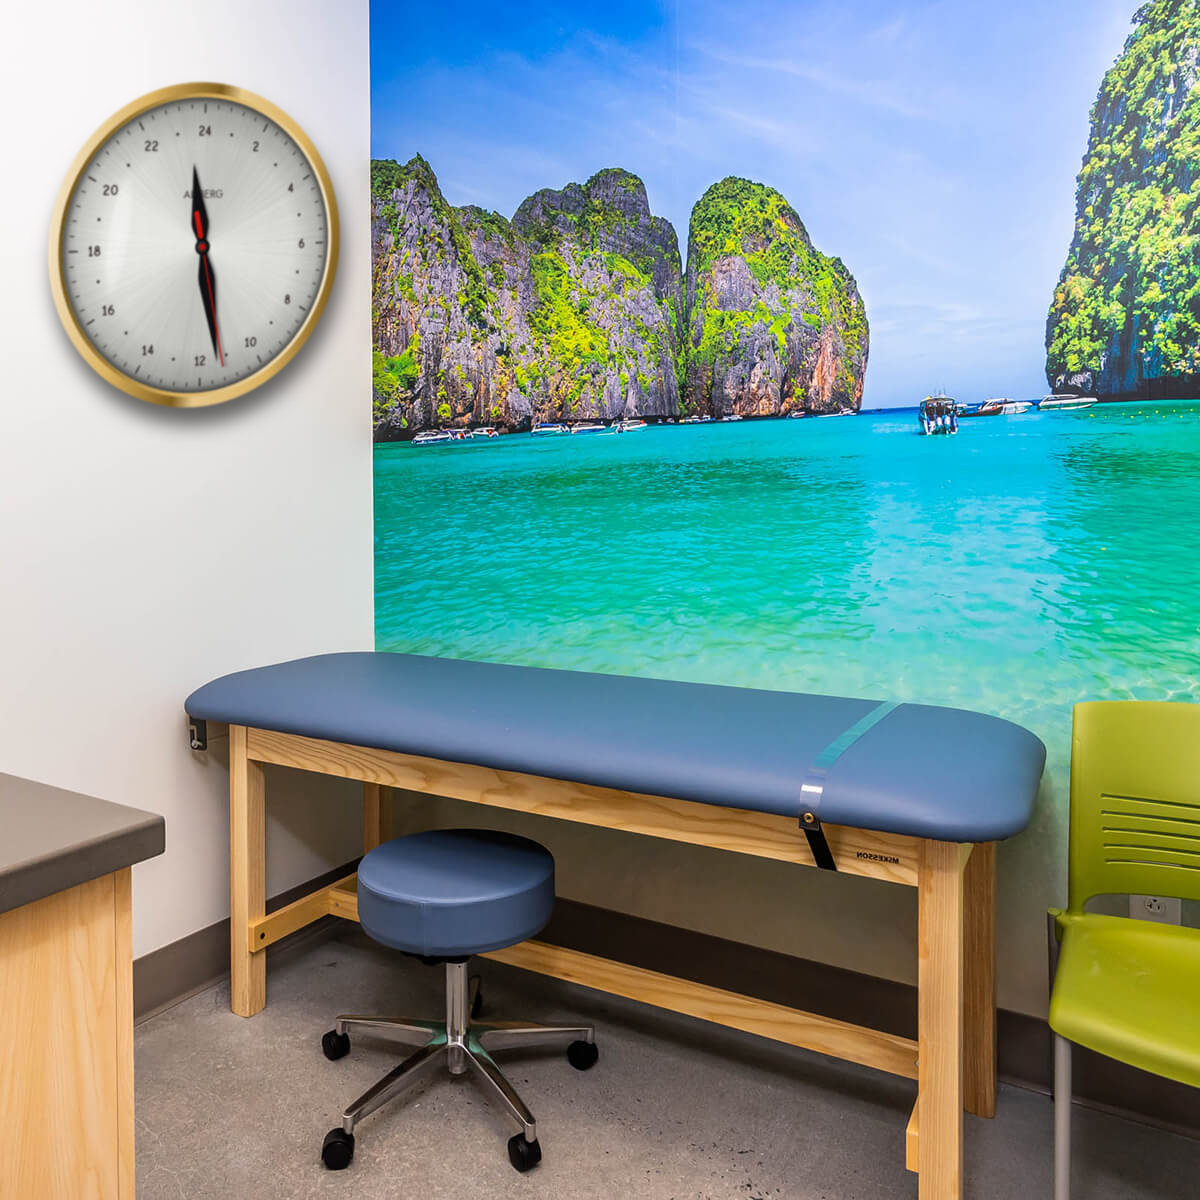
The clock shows 23h28m28s
